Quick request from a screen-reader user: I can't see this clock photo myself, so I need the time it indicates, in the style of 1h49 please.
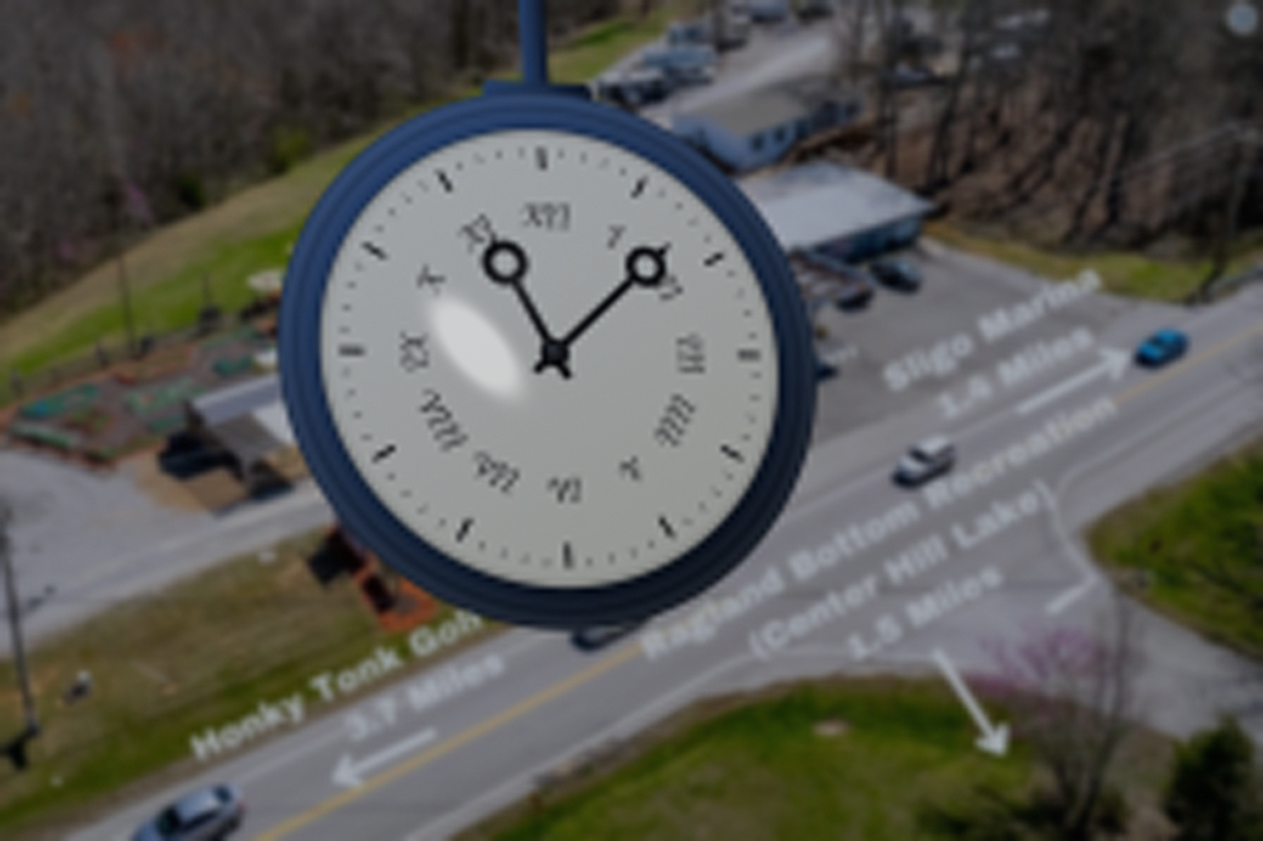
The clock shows 11h08
